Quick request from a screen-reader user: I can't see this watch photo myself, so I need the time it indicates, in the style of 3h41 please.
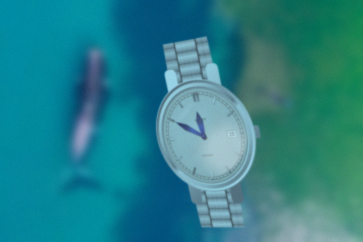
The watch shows 11h50
